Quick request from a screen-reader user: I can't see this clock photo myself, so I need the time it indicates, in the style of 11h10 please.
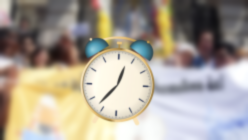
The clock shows 12h37
